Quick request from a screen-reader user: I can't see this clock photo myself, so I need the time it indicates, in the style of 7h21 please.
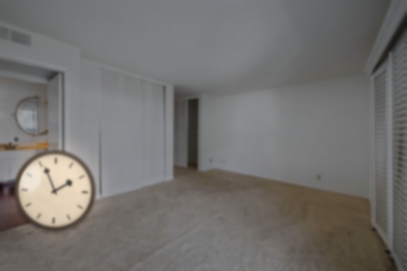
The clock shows 1h56
